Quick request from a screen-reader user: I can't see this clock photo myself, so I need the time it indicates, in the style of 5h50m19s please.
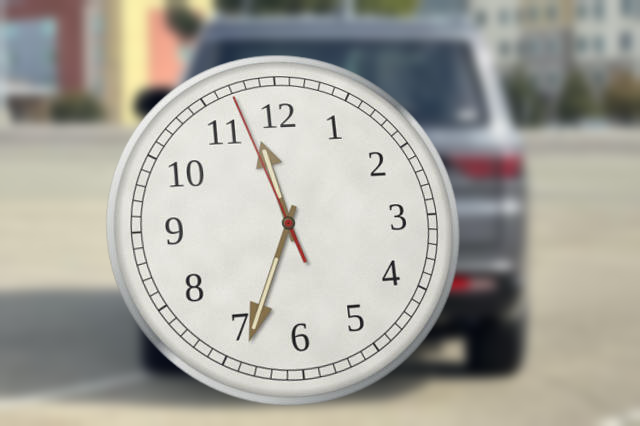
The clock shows 11h33m57s
